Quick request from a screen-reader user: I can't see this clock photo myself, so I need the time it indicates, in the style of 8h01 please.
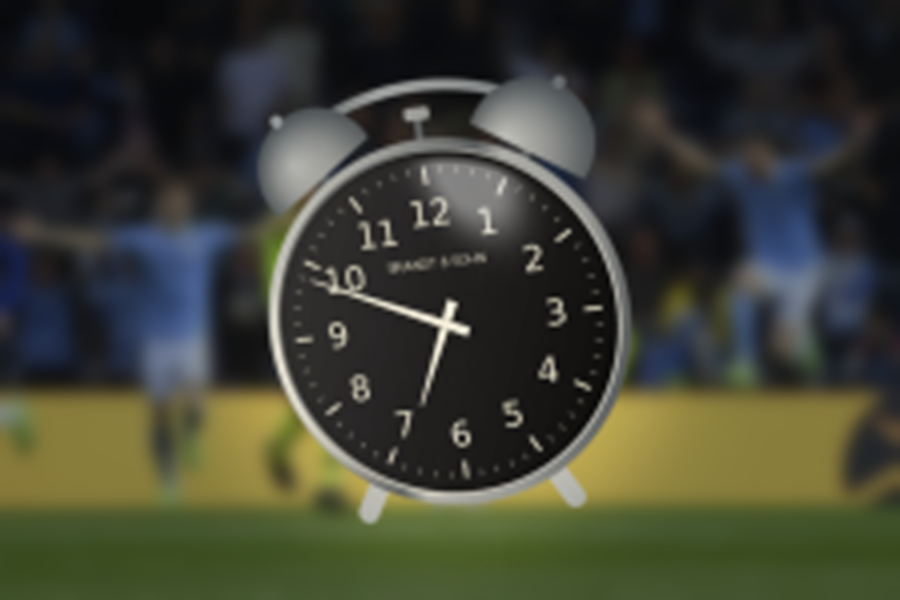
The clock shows 6h49
